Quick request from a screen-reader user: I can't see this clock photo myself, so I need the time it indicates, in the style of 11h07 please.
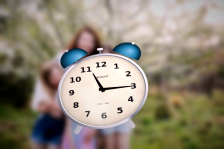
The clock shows 11h15
